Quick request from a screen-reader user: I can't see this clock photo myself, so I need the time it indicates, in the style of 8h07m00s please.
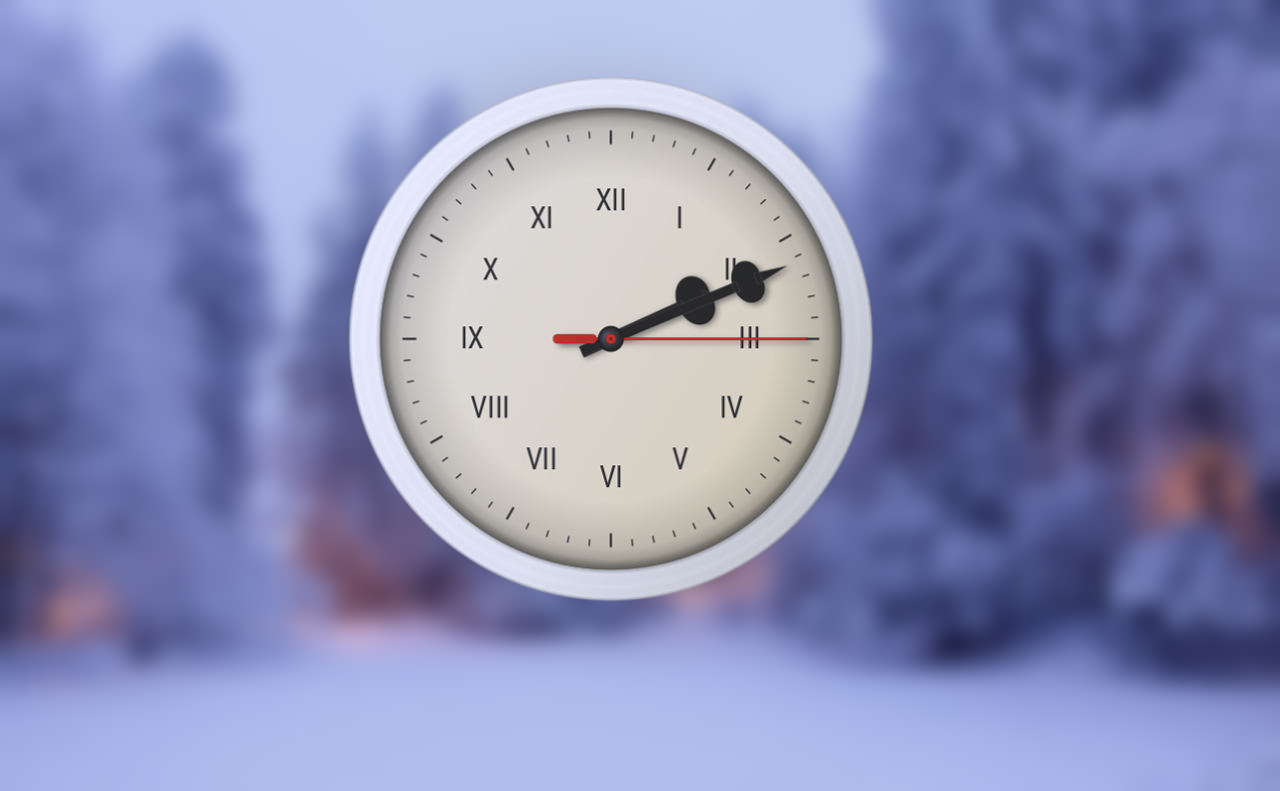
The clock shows 2h11m15s
